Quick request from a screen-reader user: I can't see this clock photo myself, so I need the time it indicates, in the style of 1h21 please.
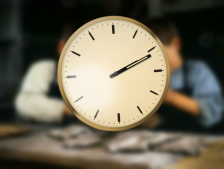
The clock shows 2h11
